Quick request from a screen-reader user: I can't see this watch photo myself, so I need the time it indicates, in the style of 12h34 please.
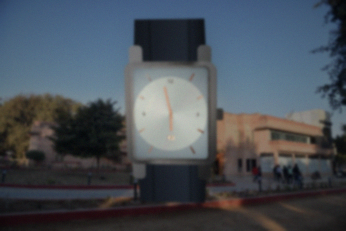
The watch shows 5h58
